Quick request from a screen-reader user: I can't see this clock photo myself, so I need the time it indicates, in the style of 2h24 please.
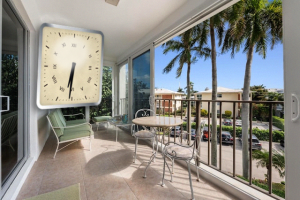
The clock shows 6h31
